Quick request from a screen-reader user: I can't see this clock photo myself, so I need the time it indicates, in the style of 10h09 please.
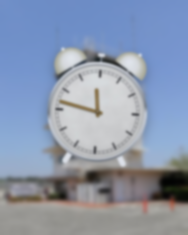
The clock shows 11h47
